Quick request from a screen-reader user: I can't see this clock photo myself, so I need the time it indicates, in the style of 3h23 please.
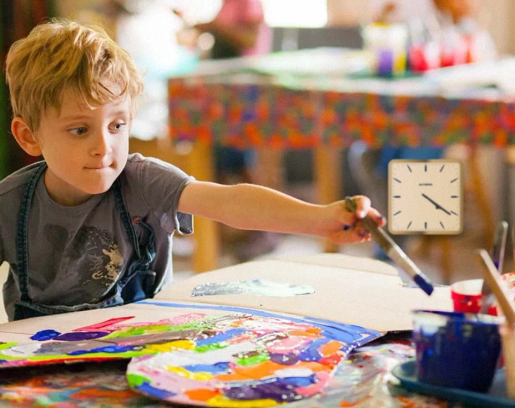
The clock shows 4h21
